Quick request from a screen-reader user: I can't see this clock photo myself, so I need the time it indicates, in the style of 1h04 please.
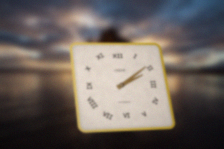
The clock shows 2h09
